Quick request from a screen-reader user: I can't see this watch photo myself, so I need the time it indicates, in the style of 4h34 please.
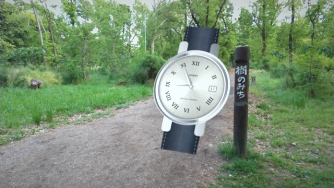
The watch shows 8h55
